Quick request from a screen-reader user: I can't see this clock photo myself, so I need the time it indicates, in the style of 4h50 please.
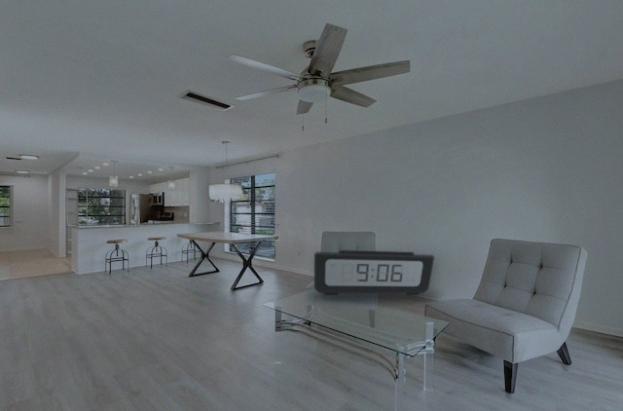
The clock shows 9h06
